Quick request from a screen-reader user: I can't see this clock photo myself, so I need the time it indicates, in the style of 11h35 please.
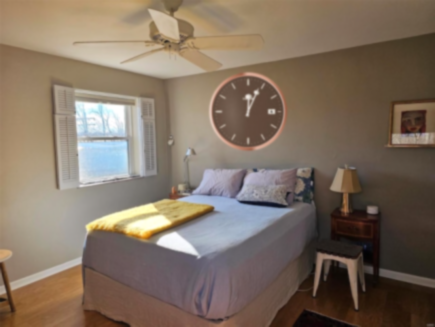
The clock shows 12h04
